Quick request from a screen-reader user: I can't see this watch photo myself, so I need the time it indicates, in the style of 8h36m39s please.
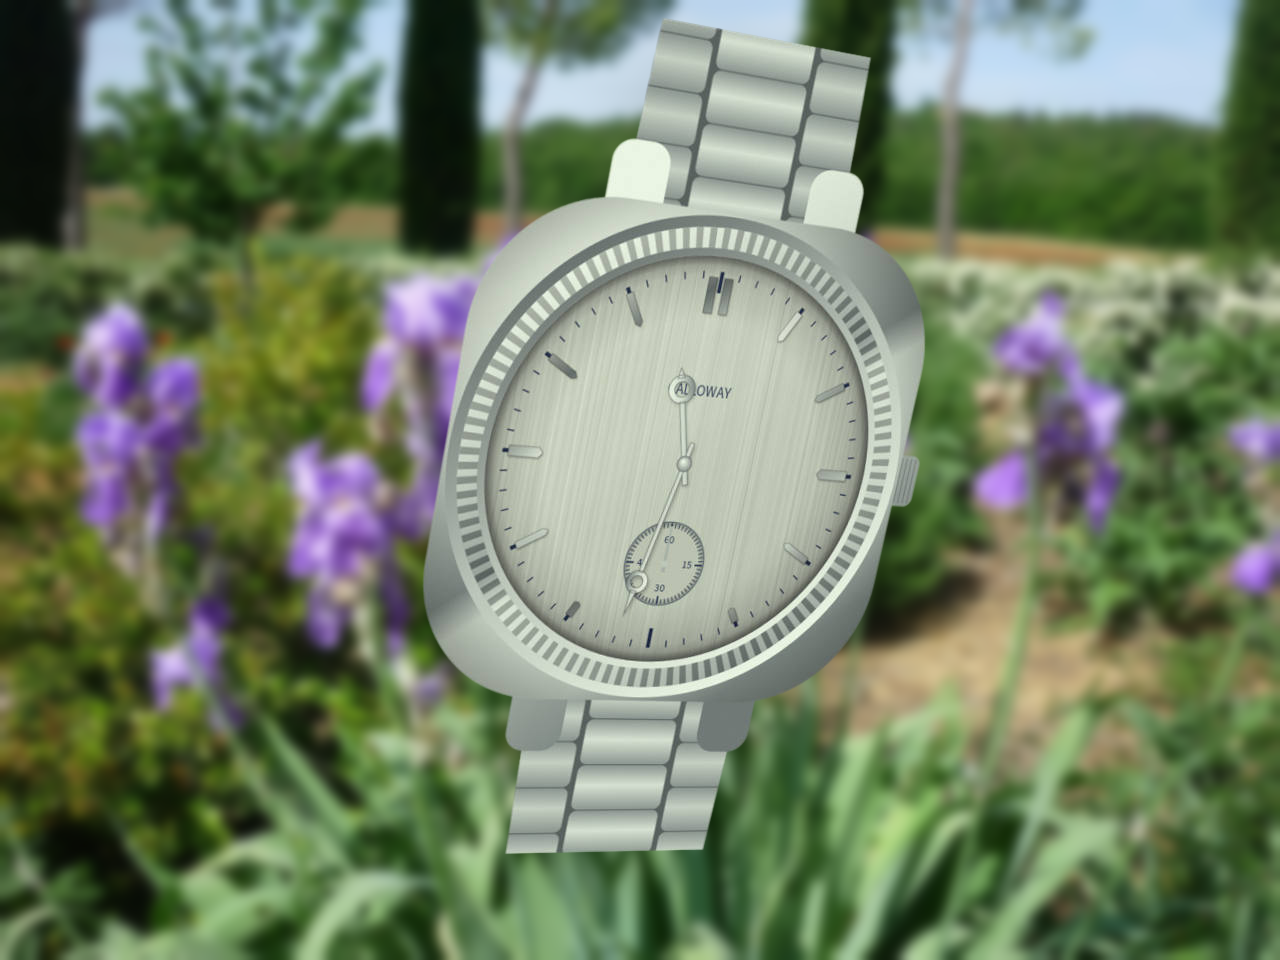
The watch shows 11h32m00s
